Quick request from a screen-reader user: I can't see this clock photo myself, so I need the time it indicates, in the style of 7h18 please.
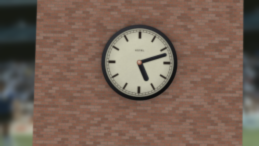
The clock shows 5h12
